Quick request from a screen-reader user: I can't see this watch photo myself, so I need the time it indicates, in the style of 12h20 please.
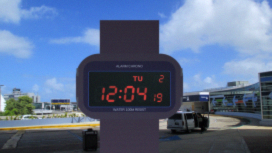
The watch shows 12h04
